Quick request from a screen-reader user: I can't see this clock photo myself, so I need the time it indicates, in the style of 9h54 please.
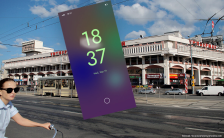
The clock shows 18h37
